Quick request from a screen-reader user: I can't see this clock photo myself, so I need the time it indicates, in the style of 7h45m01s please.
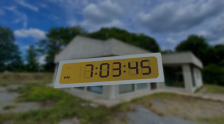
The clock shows 7h03m45s
